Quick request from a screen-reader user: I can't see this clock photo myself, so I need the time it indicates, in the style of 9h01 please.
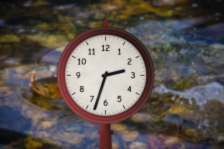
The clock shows 2h33
